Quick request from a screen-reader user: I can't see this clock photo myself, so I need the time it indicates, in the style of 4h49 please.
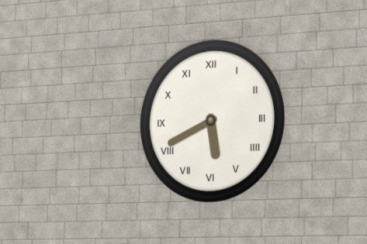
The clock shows 5h41
